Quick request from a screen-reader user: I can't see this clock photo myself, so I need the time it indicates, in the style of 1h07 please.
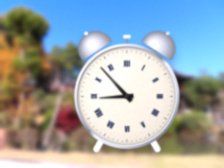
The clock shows 8h53
